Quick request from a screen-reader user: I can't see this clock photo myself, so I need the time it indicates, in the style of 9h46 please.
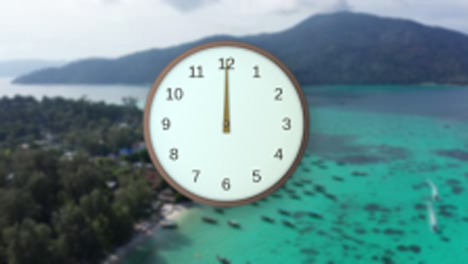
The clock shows 12h00
